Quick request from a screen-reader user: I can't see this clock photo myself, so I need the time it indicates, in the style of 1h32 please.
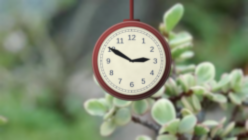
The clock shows 2h50
